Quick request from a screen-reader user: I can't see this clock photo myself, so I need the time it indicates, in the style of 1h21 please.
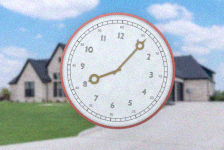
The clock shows 8h06
